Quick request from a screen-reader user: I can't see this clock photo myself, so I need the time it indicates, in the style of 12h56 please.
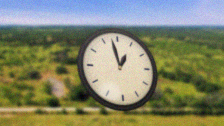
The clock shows 12h58
